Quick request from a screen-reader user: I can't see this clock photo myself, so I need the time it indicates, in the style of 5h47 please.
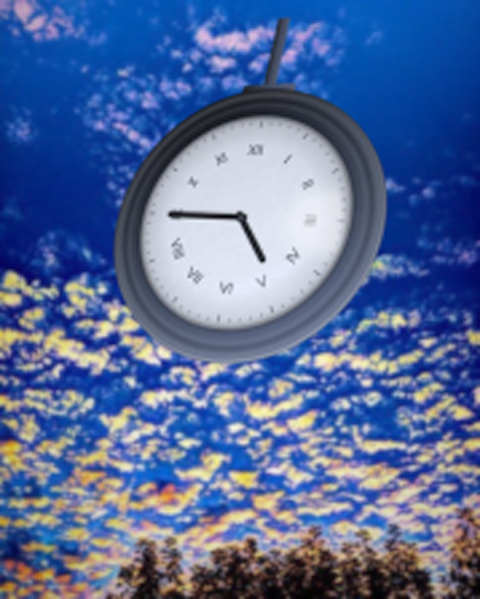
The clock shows 4h45
